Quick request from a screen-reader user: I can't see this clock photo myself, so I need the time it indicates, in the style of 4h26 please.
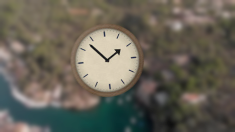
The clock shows 1h53
